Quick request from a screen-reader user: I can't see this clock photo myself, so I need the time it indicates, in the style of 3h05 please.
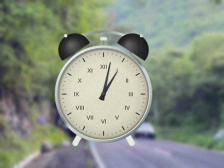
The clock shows 1h02
